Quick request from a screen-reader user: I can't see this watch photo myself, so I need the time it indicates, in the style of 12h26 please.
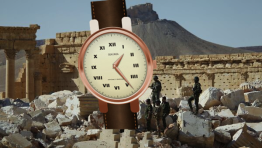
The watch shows 1h24
